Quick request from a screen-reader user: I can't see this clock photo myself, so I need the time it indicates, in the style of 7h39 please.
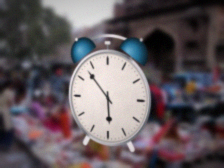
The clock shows 5h53
